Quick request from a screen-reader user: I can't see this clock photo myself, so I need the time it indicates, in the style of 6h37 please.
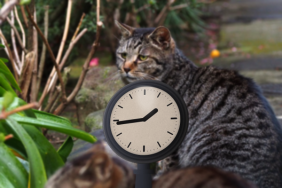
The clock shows 1h44
